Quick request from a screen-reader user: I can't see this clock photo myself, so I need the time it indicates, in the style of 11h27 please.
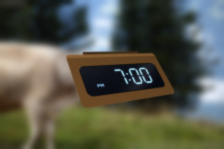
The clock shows 7h00
